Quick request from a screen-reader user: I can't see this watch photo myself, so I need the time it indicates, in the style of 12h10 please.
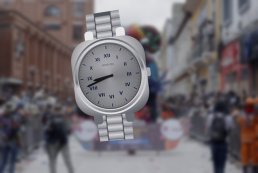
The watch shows 8h42
